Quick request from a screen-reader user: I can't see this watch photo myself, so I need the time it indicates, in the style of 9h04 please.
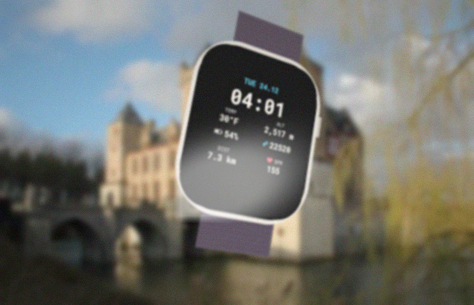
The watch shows 4h01
